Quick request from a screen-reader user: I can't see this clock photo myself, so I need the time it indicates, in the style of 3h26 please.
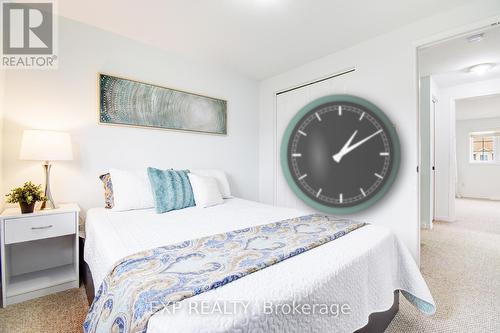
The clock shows 1h10
